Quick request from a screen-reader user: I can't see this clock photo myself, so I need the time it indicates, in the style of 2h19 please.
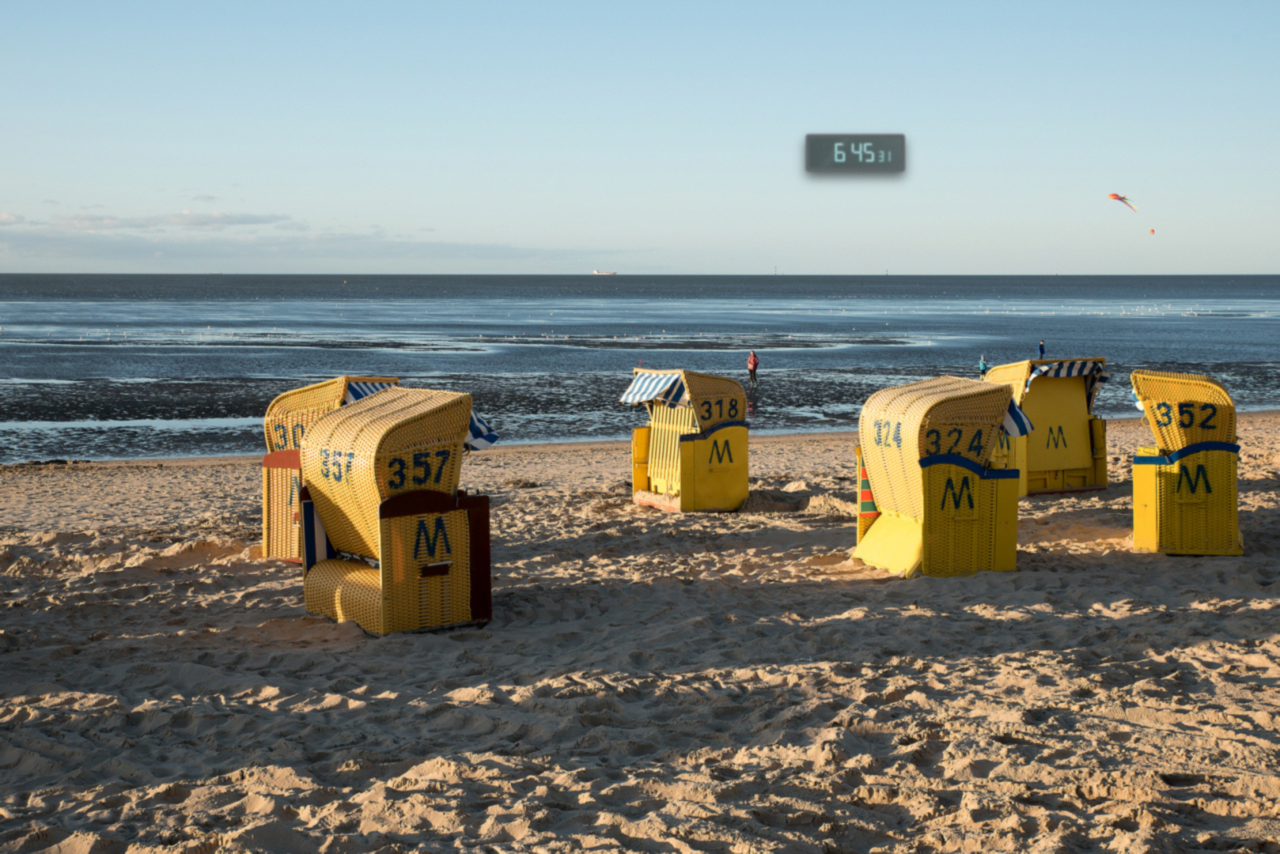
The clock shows 6h45
